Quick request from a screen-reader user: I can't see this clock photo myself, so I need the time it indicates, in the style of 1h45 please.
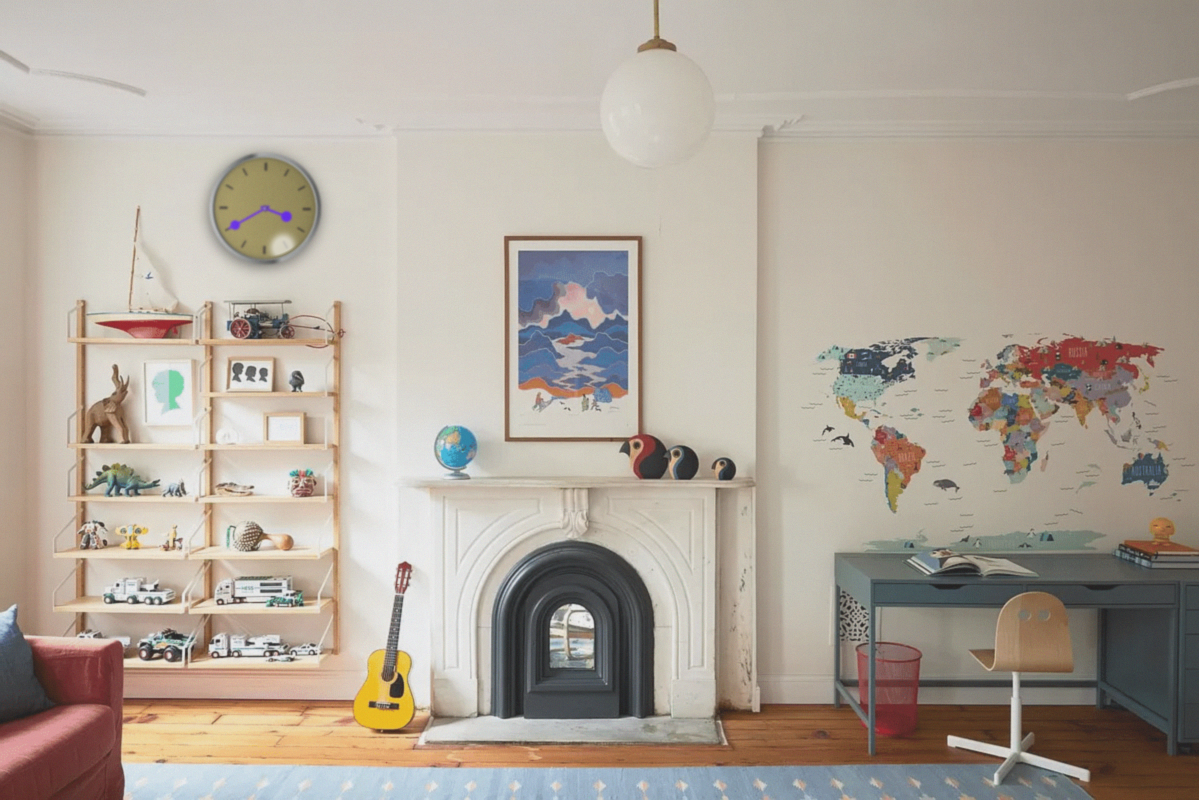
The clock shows 3h40
